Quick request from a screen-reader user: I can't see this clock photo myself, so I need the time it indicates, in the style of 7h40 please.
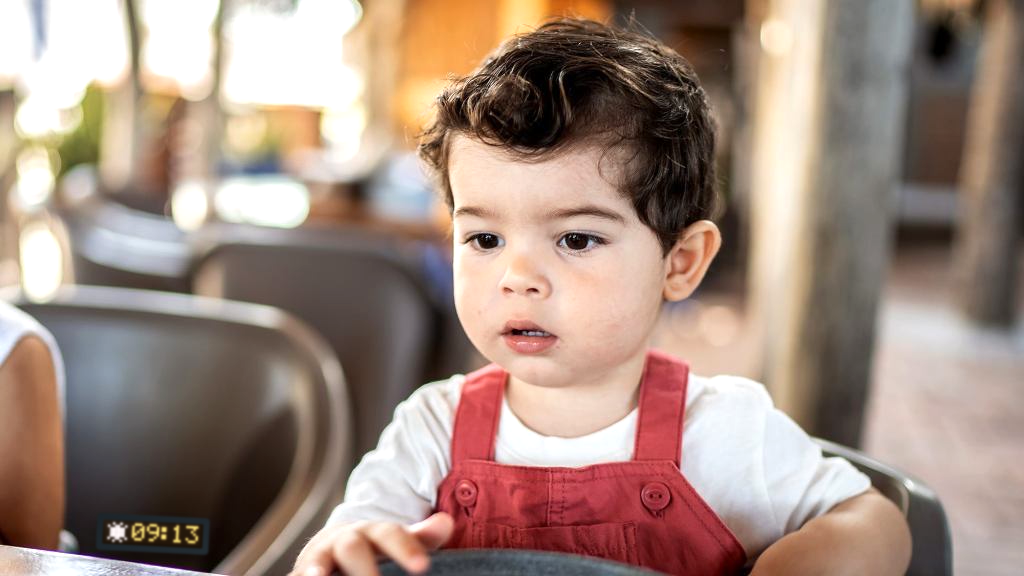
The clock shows 9h13
